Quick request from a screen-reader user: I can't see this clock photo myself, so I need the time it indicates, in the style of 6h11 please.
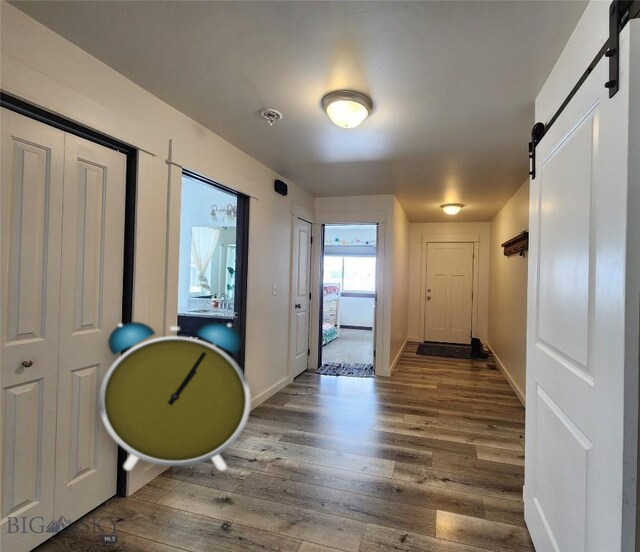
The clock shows 1h05
